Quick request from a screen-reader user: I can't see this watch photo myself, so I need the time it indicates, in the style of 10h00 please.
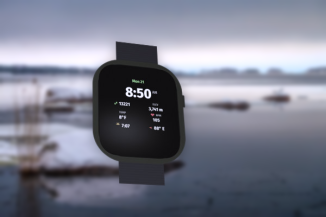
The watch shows 8h50
